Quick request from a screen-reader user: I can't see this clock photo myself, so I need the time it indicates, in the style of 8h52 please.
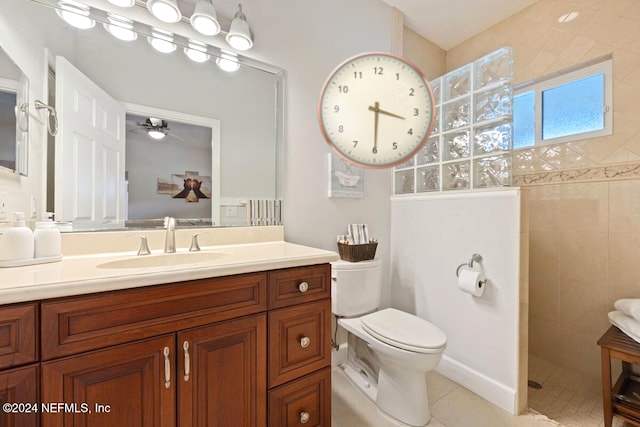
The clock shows 3h30
